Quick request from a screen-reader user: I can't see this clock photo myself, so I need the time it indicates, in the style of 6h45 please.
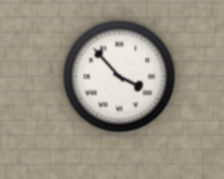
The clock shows 3h53
